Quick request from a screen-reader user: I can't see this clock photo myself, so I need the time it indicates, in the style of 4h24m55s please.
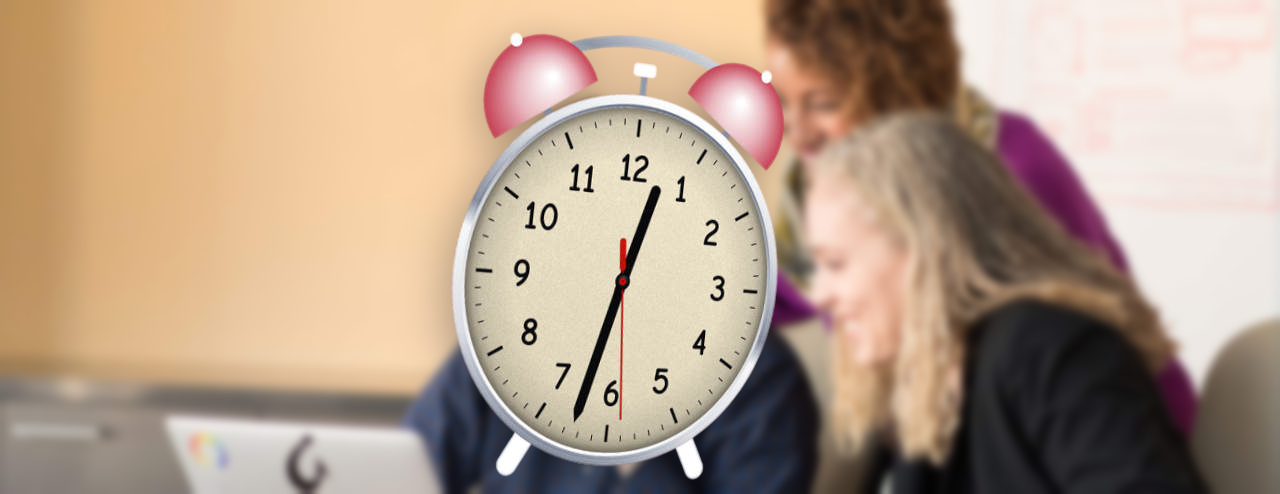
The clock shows 12h32m29s
